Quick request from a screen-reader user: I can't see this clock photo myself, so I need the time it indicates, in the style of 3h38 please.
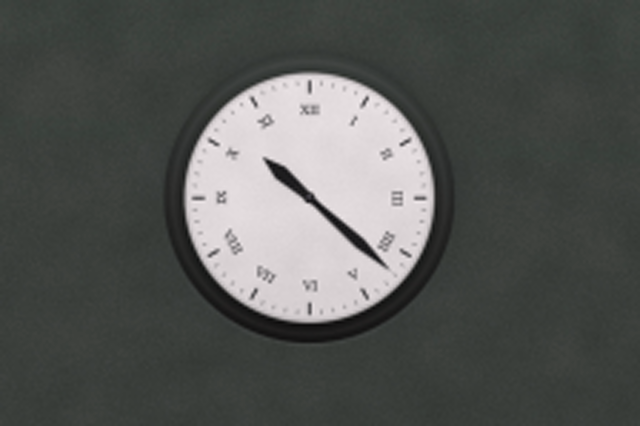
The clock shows 10h22
